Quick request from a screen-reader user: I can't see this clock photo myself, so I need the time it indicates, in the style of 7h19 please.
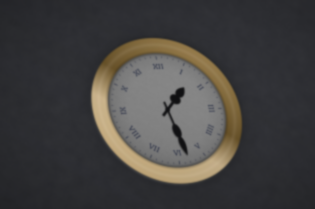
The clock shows 1h28
